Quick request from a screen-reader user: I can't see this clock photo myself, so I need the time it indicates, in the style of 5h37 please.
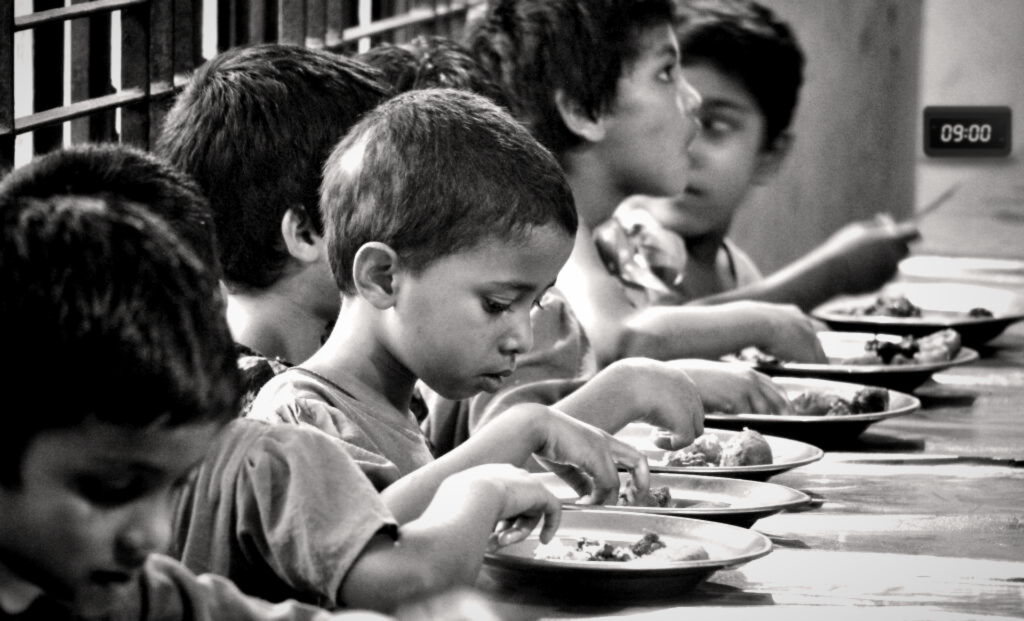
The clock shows 9h00
